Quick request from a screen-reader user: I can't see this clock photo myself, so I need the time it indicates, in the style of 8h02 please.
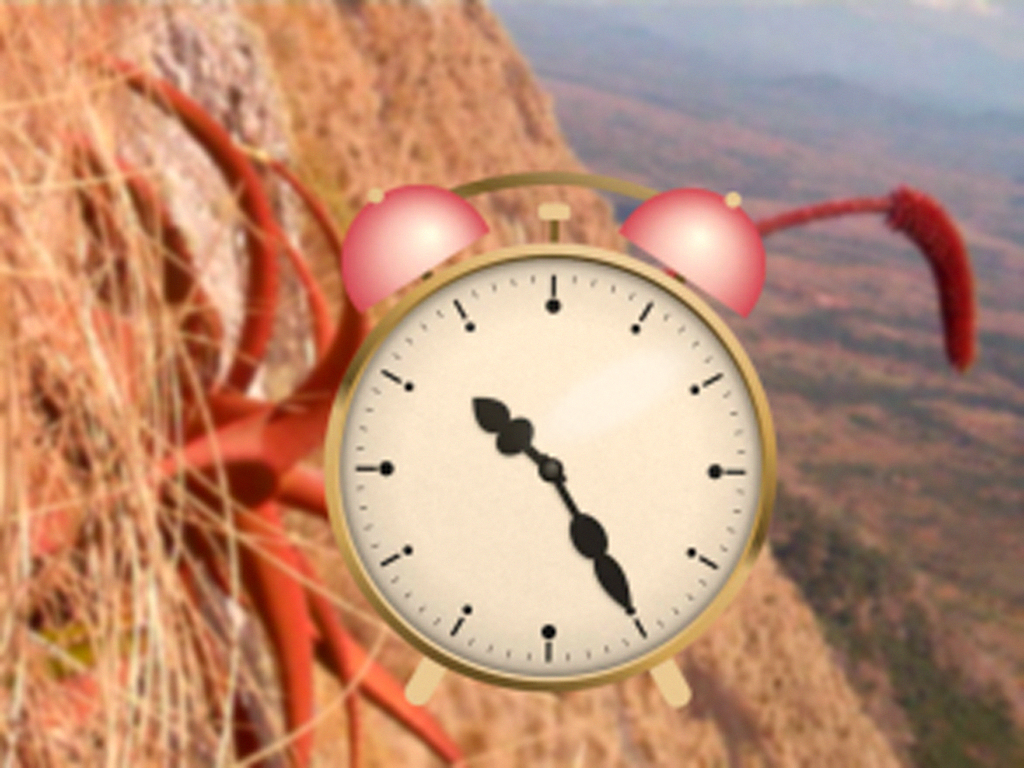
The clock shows 10h25
